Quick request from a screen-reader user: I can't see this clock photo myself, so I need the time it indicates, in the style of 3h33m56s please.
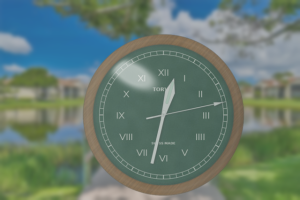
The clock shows 12h32m13s
